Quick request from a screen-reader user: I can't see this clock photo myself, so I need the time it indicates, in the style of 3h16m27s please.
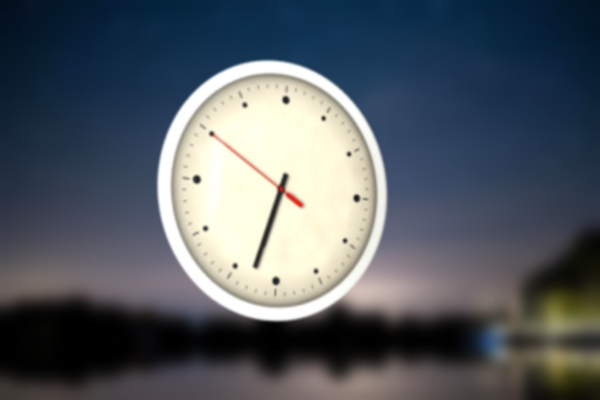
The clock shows 6h32m50s
